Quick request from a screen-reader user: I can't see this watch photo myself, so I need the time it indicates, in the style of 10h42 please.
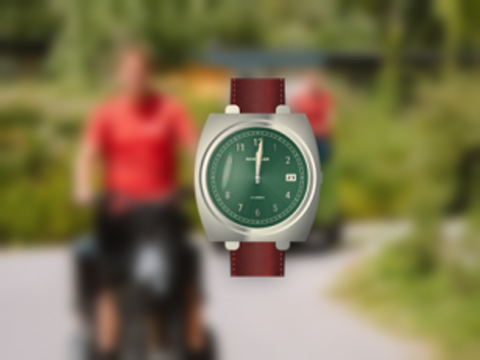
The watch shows 12h01
